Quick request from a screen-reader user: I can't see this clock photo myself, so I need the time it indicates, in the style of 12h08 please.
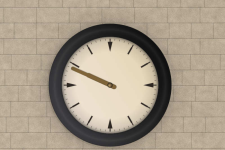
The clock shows 9h49
